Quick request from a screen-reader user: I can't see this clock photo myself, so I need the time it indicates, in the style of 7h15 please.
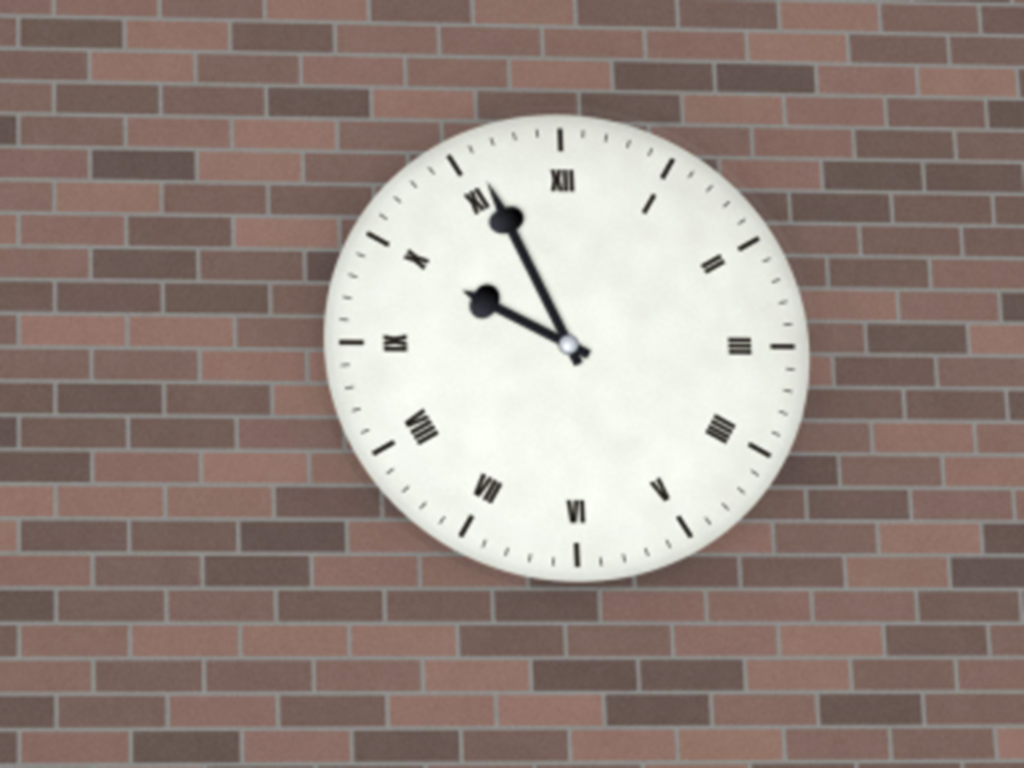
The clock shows 9h56
